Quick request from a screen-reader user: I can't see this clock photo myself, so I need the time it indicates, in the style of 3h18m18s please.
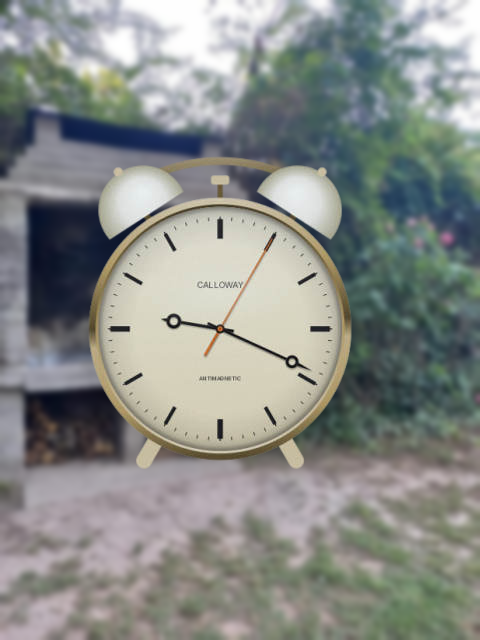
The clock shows 9h19m05s
